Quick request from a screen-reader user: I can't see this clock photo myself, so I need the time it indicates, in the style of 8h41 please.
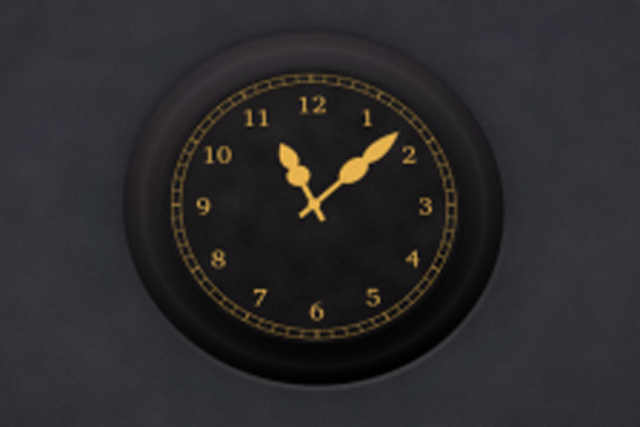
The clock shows 11h08
